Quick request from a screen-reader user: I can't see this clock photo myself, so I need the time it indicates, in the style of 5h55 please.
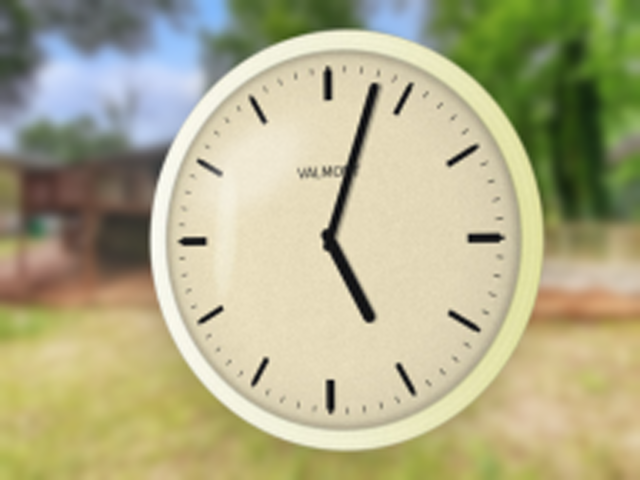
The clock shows 5h03
